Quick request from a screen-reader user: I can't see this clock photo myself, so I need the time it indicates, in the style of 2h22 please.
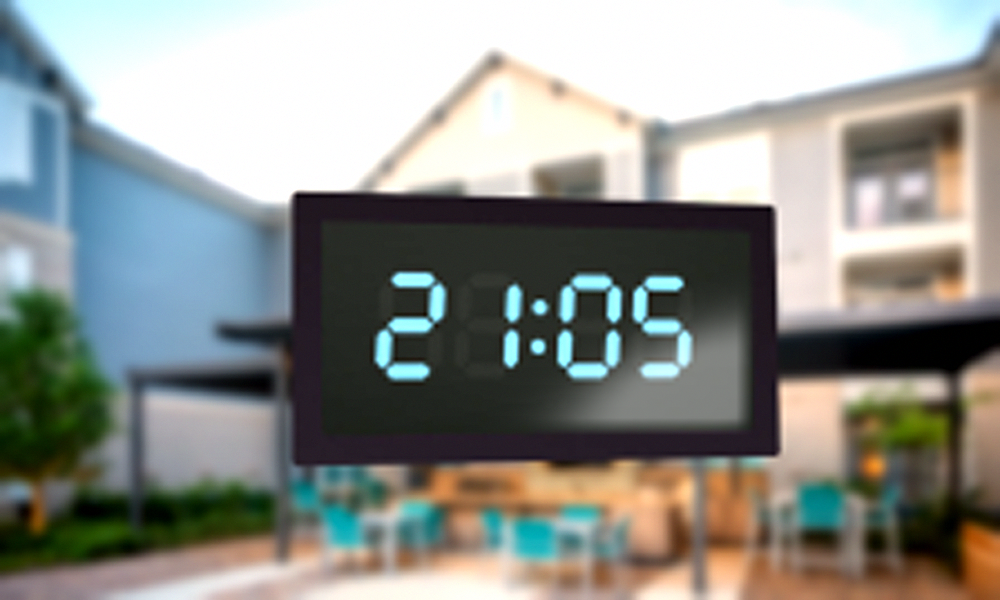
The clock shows 21h05
